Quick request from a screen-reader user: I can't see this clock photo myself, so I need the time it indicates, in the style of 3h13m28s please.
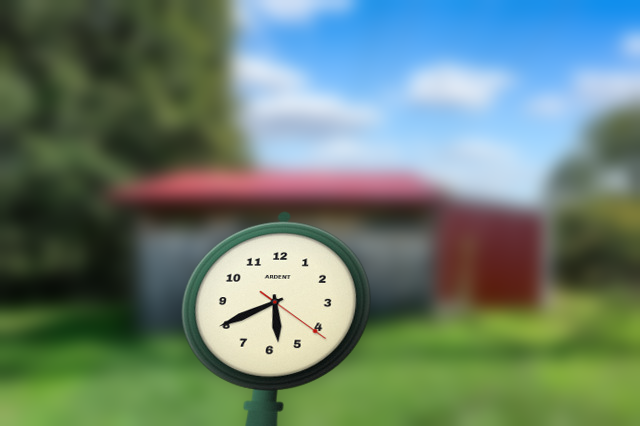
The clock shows 5h40m21s
